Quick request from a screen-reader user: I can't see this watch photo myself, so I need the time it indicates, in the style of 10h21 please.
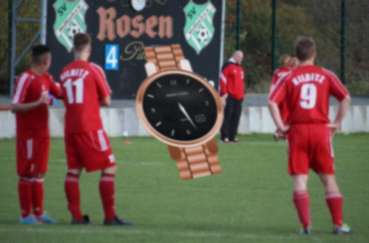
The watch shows 5h27
